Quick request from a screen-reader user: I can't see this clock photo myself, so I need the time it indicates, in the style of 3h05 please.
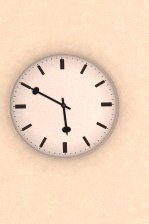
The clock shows 5h50
